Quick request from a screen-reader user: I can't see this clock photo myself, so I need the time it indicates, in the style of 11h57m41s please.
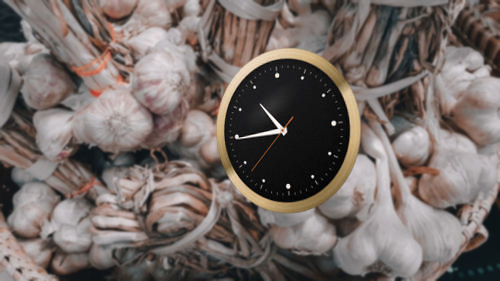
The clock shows 10h44m38s
